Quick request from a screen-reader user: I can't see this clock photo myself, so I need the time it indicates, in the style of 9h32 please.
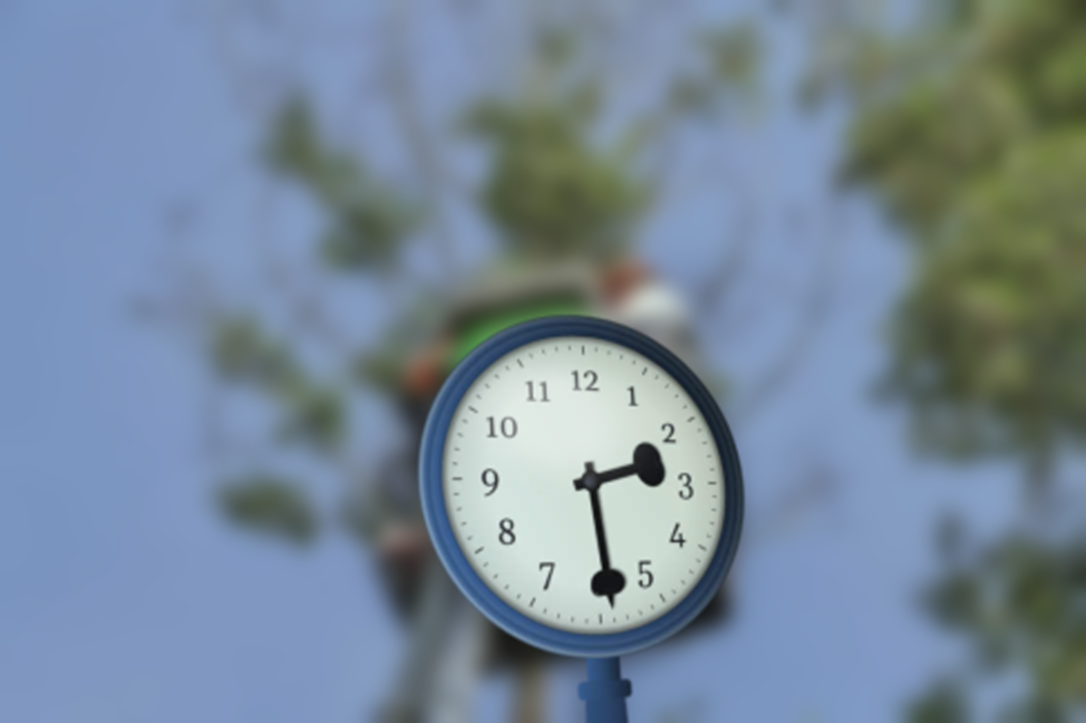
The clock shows 2h29
